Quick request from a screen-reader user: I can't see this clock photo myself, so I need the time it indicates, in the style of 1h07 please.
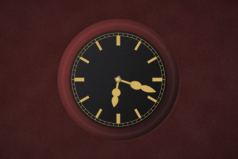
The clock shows 6h18
